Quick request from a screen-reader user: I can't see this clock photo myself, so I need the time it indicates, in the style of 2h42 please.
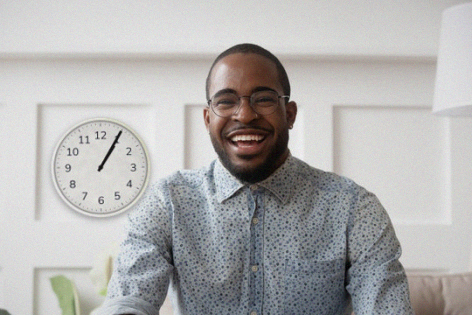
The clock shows 1h05
